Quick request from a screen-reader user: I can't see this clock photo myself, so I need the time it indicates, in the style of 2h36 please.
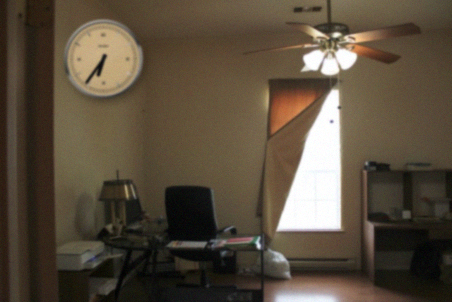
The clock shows 6h36
